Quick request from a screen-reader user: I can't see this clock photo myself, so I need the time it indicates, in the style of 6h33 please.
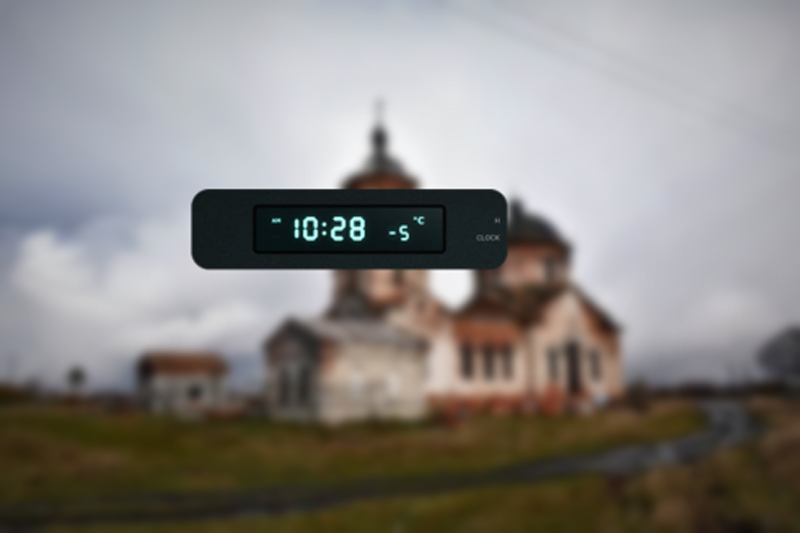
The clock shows 10h28
